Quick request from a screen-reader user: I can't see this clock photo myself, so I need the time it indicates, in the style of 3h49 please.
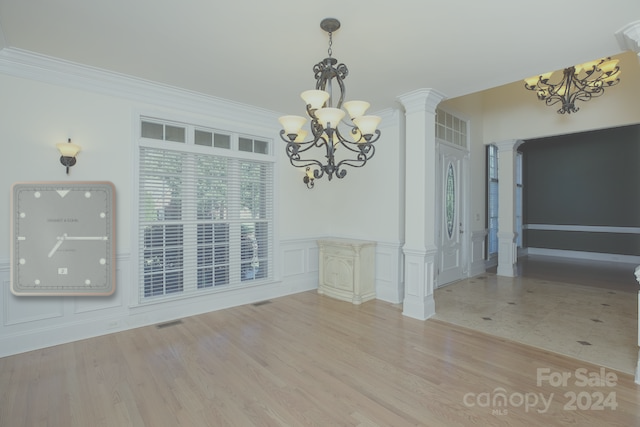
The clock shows 7h15
